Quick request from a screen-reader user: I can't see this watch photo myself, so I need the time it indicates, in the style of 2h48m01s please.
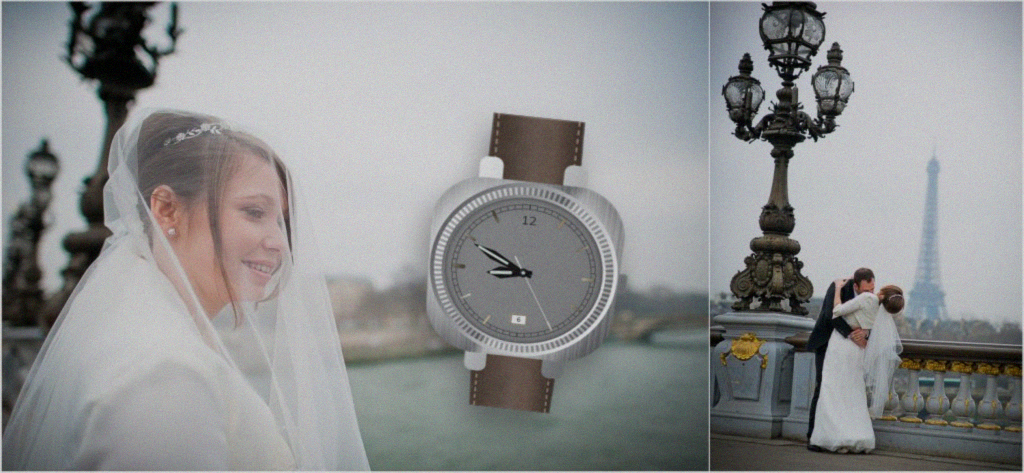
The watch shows 8h49m25s
